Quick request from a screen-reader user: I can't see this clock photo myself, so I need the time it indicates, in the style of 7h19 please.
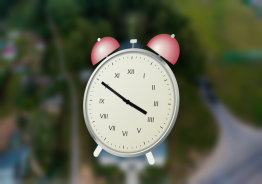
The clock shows 3h50
